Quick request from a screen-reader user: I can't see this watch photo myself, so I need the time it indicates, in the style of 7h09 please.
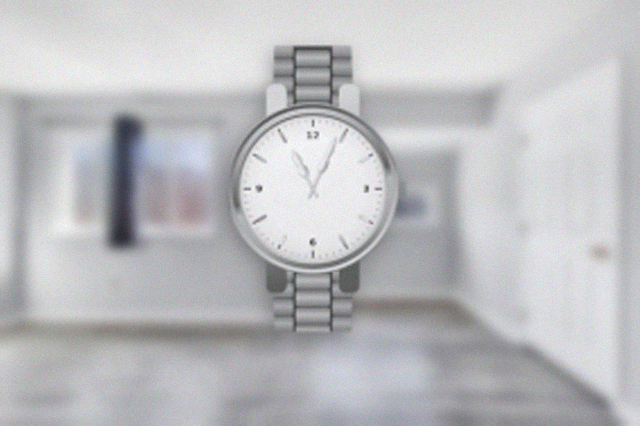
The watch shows 11h04
